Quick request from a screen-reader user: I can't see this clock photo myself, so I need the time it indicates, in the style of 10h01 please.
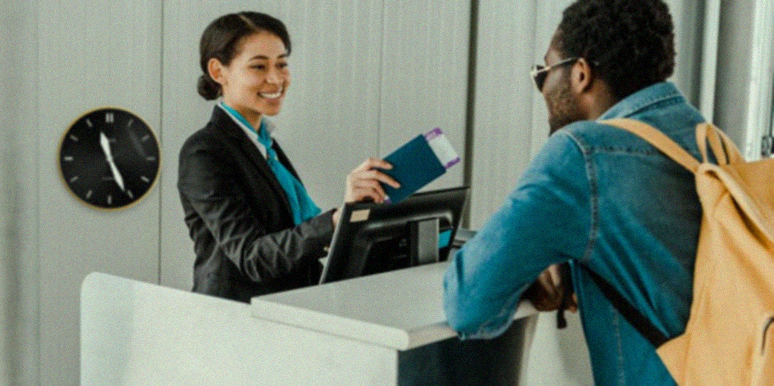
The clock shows 11h26
